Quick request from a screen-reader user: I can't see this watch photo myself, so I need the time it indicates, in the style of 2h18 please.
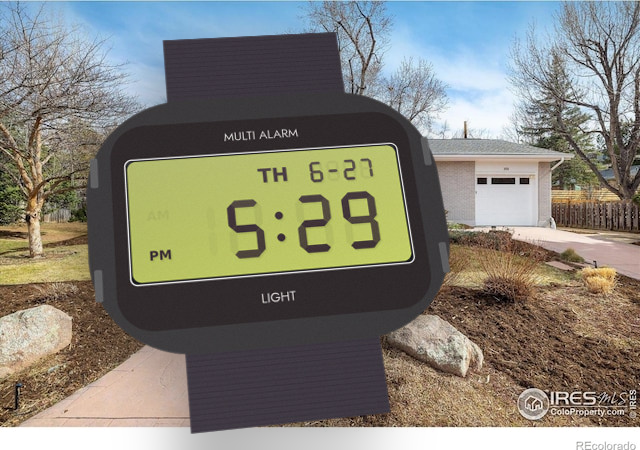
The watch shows 5h29
